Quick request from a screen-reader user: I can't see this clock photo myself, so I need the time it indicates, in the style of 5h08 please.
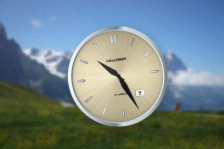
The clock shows 10h26
